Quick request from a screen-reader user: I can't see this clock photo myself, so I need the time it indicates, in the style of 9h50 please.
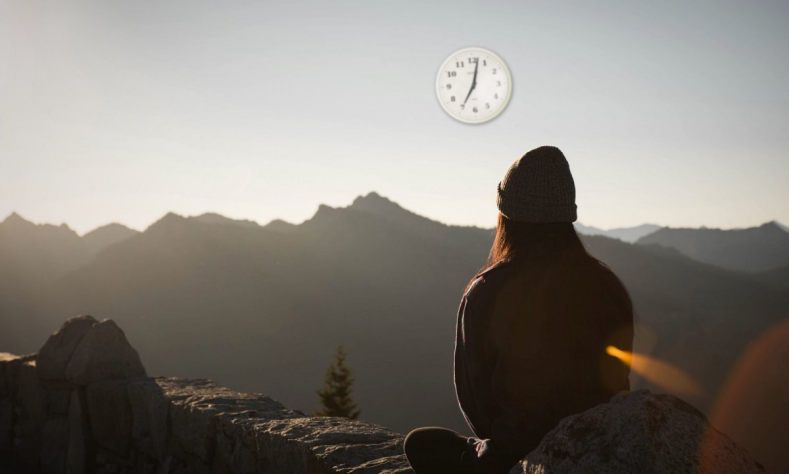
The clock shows 7h02
